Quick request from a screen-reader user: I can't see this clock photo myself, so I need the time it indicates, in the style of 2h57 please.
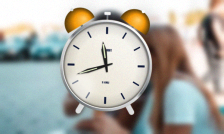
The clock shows 11h42
